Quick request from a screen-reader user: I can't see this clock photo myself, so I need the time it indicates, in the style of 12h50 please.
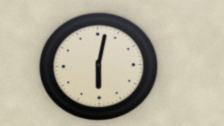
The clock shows 6h02
